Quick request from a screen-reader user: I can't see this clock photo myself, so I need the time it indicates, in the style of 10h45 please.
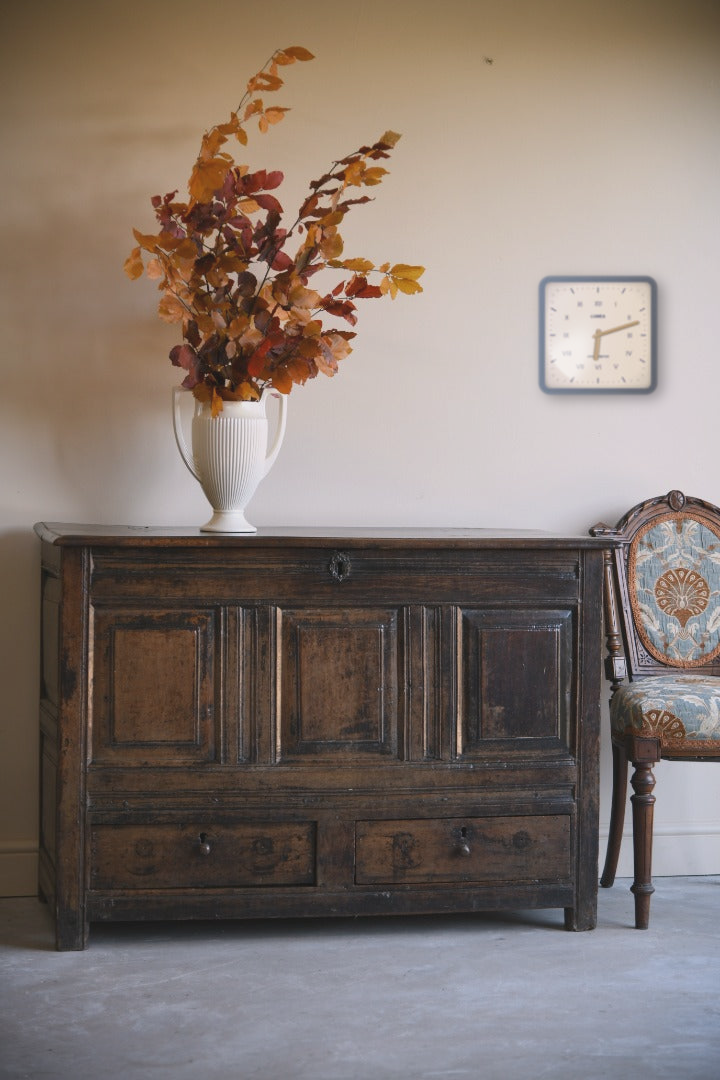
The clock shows 6h12
